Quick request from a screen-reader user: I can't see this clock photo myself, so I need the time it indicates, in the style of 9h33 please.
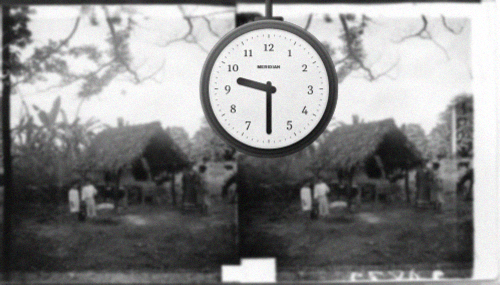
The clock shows 9h30
